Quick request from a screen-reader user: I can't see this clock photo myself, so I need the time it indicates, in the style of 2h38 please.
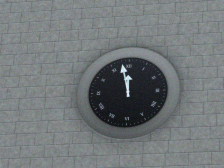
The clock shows 11h58
